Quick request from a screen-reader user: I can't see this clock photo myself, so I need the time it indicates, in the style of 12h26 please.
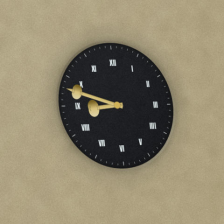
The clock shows 8h48
